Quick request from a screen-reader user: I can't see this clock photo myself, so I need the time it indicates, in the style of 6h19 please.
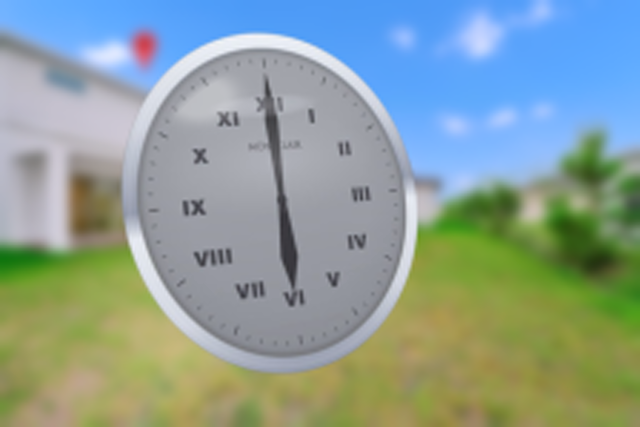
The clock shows 6h00
